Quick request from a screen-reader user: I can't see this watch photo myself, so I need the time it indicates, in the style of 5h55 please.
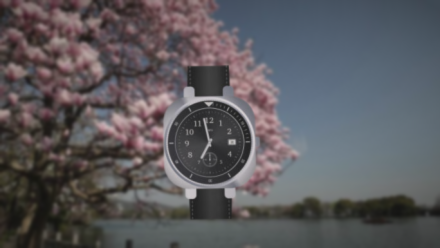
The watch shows 6h58
